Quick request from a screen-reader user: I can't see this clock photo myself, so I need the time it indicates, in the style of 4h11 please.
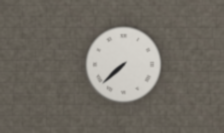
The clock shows 7h38
